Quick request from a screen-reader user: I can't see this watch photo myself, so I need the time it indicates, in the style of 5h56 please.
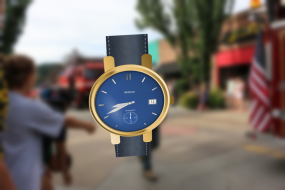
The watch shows 8h41
